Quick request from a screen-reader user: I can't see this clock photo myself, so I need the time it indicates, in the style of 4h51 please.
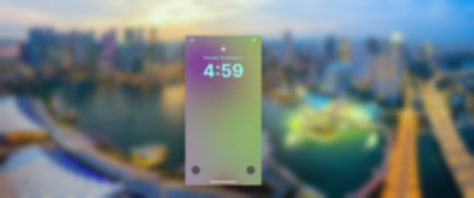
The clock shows 4h59
